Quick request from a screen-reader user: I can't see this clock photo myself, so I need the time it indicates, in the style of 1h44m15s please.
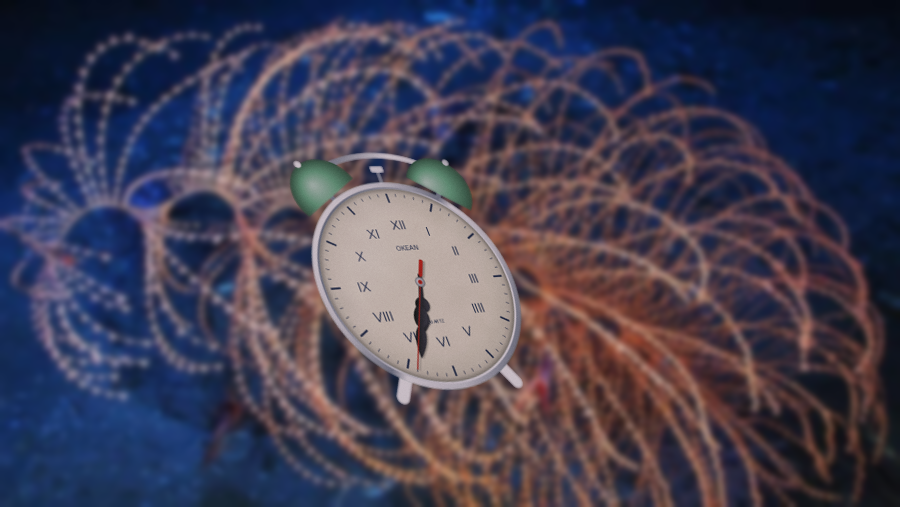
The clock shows 6h33m34s
